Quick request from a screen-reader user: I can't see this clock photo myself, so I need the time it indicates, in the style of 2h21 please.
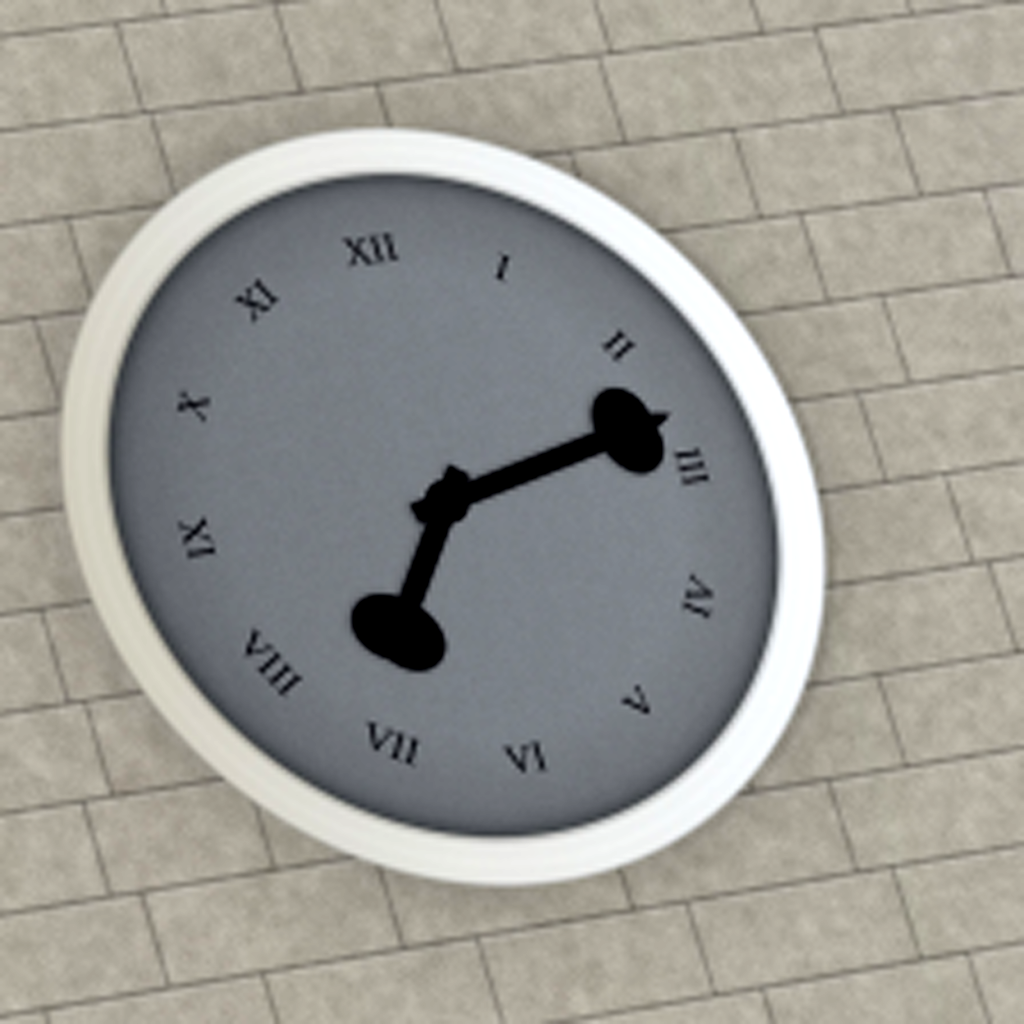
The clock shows 7h13
